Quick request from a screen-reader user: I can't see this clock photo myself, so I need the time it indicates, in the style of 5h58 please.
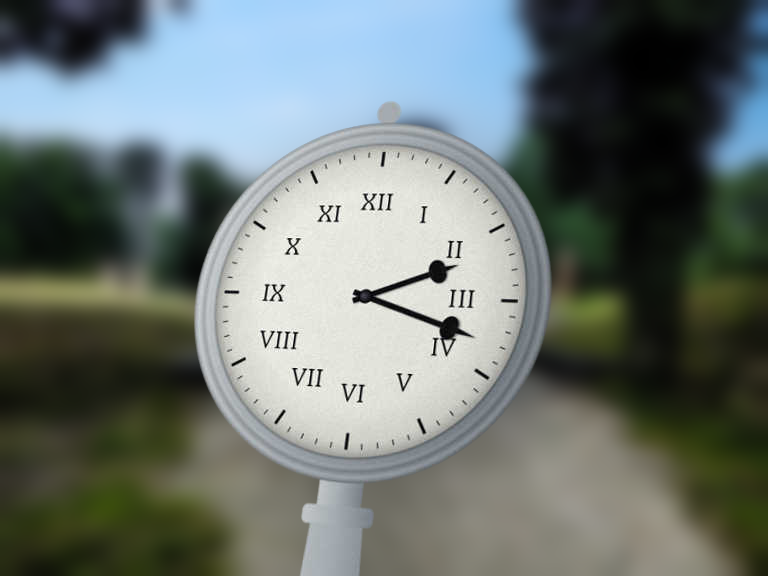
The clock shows 2h18
